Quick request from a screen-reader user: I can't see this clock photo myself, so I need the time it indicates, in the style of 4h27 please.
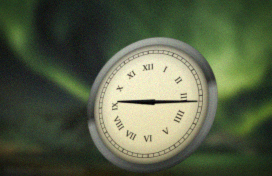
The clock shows 9h16
